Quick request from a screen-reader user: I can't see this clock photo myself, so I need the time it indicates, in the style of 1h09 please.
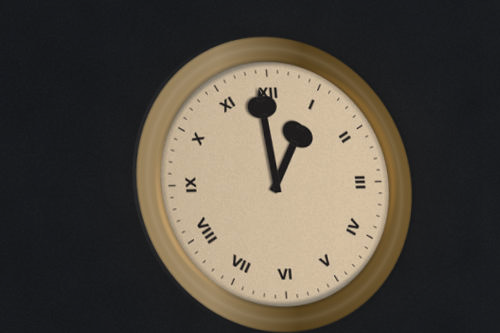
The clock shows 12h59
